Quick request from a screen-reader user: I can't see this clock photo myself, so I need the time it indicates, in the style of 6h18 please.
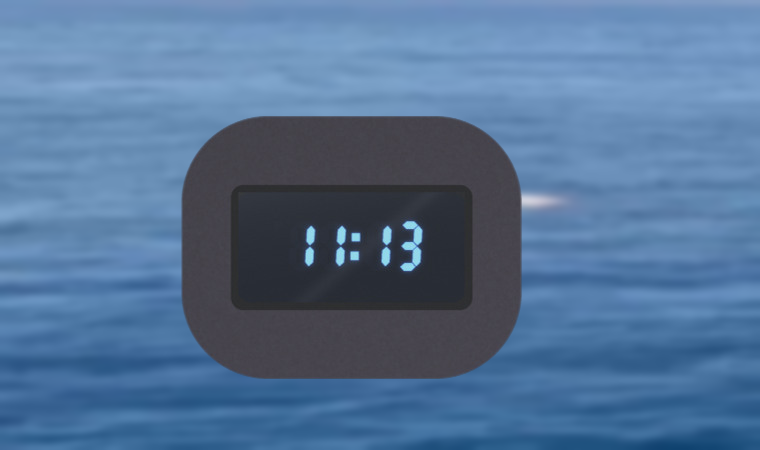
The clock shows 11h13
